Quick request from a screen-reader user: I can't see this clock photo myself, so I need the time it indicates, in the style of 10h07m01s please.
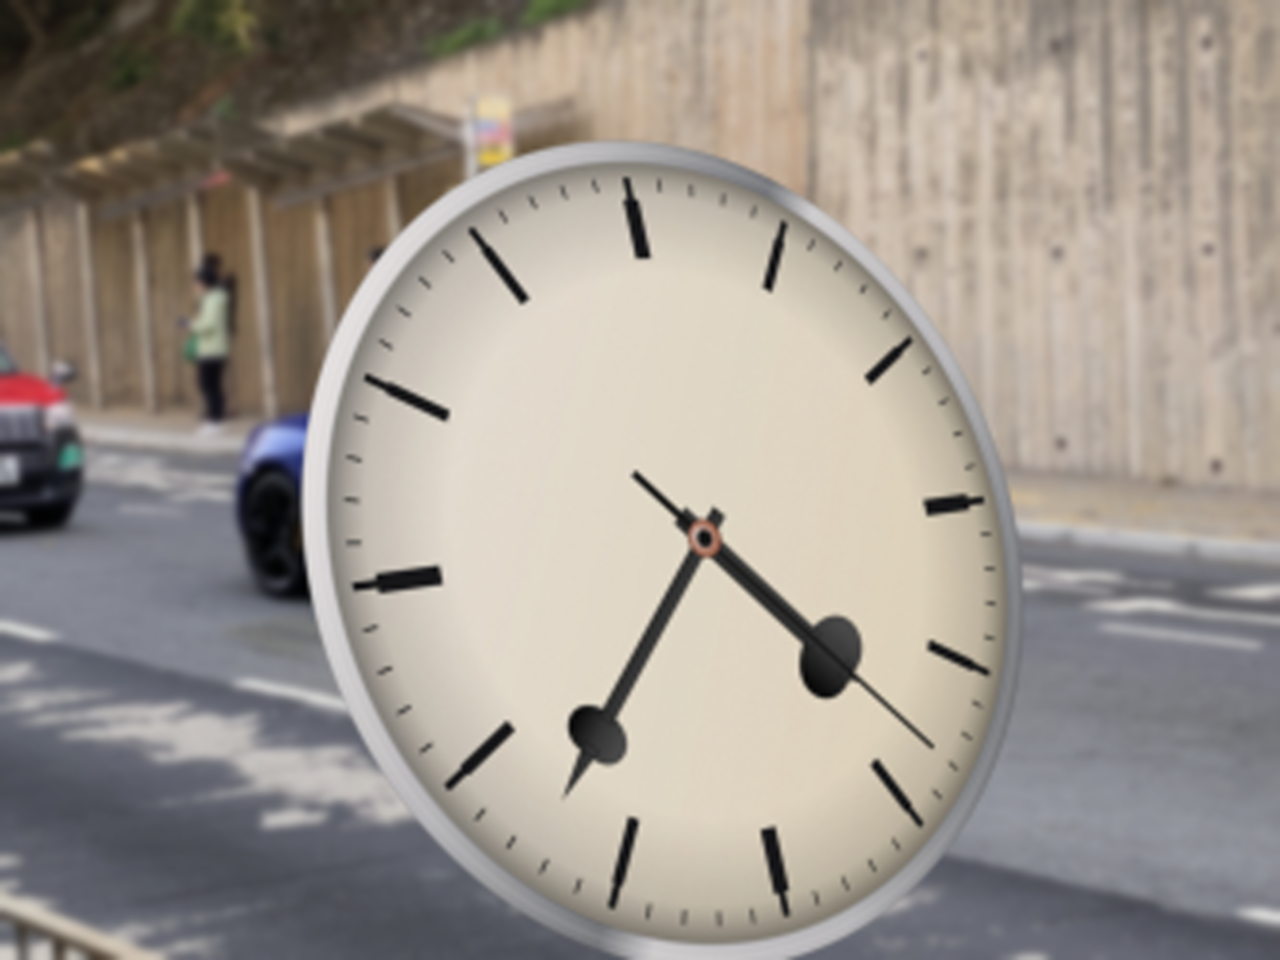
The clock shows 4h37m23s
